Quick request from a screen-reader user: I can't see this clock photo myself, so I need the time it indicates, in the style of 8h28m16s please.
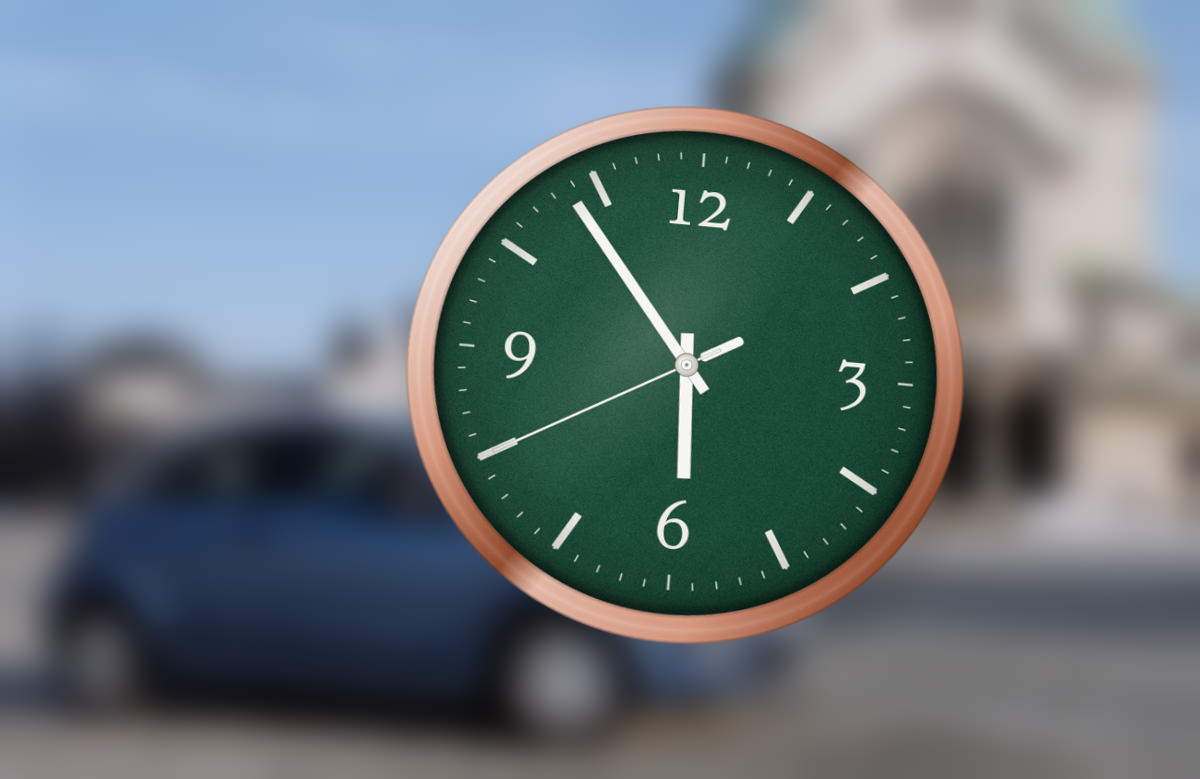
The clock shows 5h53m40s
